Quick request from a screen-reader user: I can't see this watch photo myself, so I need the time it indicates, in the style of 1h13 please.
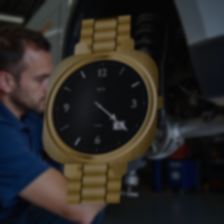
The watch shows 4h22
